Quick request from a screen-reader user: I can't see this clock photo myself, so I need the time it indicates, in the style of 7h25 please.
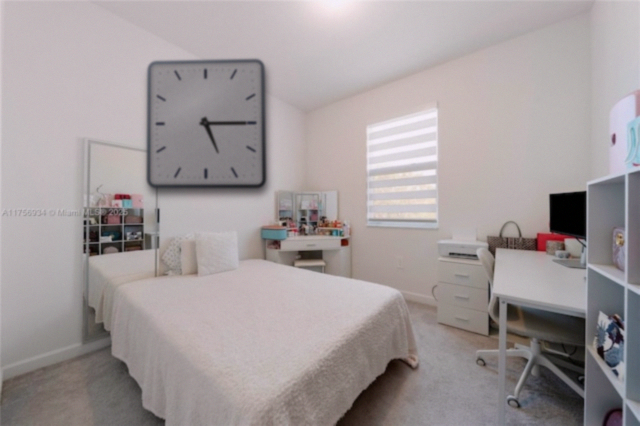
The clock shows 5h15
